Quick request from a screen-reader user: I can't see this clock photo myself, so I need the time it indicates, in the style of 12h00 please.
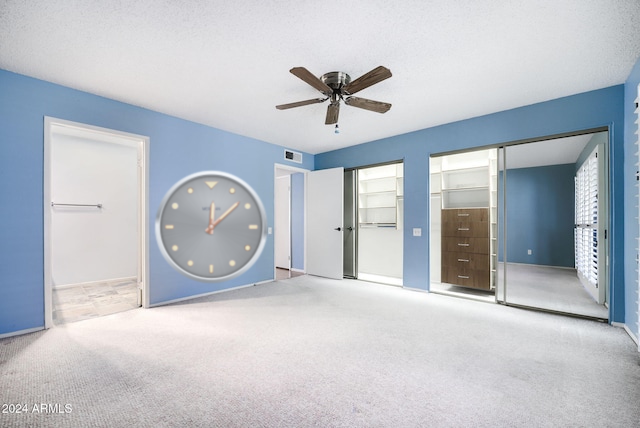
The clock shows 12h08
